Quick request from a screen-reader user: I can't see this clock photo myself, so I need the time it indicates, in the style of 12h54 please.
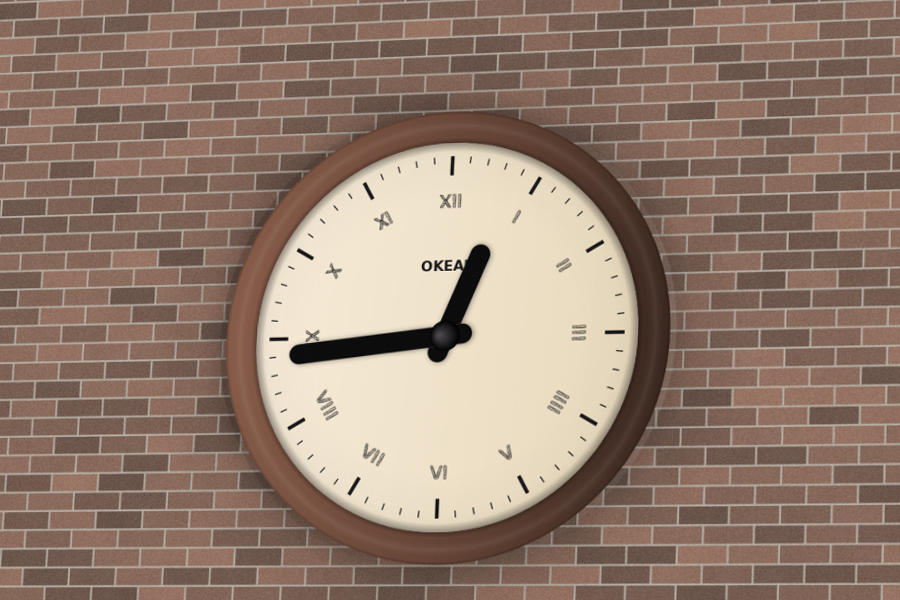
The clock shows 12h44
